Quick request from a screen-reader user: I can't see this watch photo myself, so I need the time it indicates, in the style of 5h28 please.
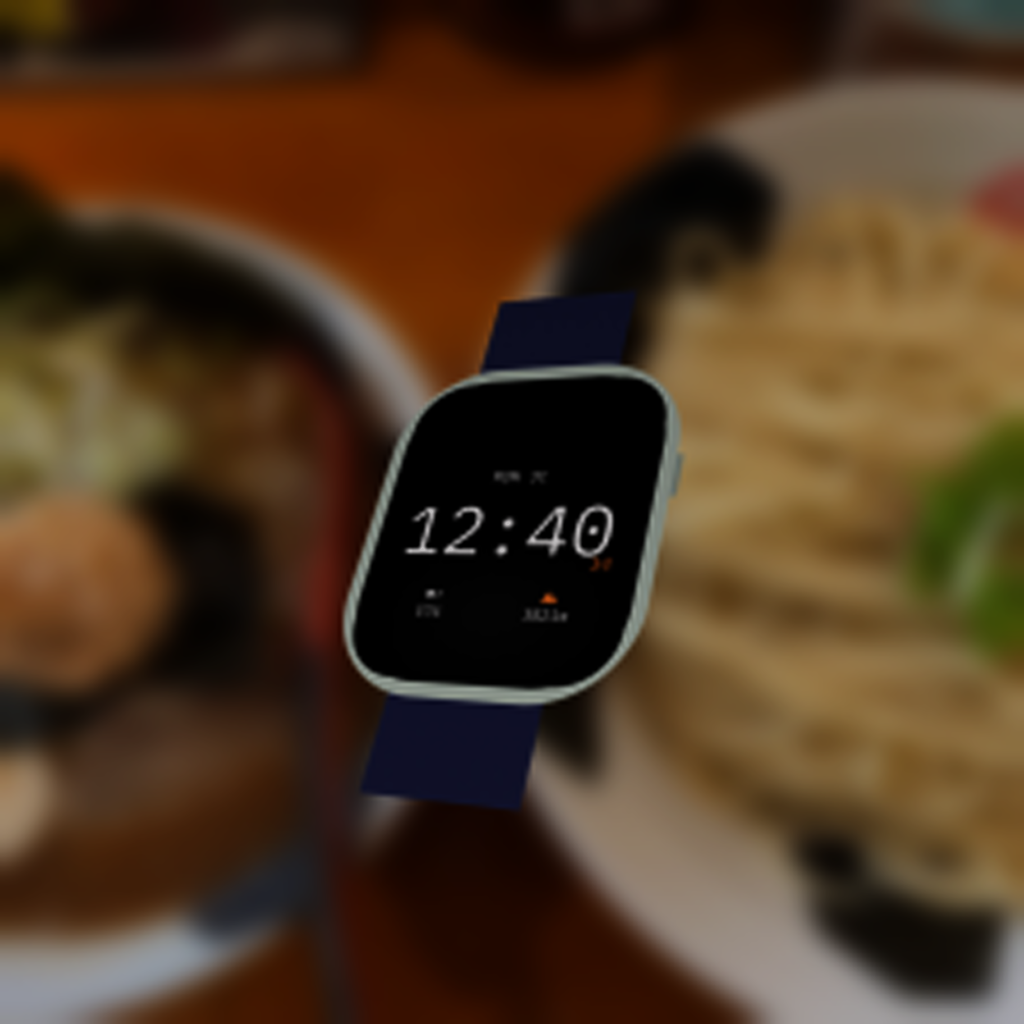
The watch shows 12h40
